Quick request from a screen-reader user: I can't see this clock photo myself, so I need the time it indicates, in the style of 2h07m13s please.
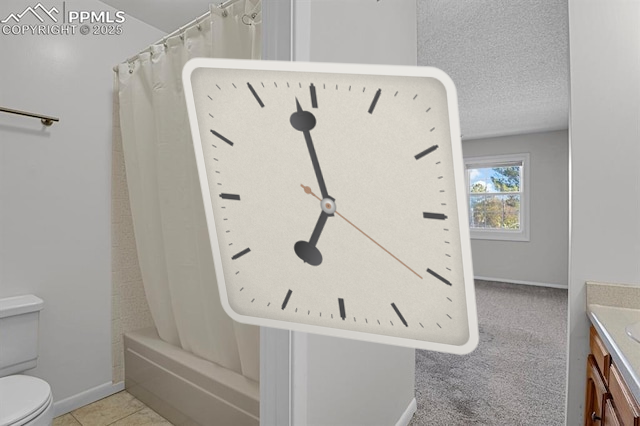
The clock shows 6h58m21s
